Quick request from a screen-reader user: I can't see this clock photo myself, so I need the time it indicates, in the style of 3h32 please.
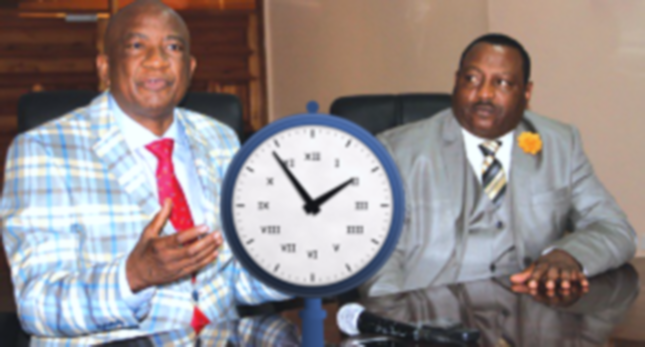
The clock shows 1h54
